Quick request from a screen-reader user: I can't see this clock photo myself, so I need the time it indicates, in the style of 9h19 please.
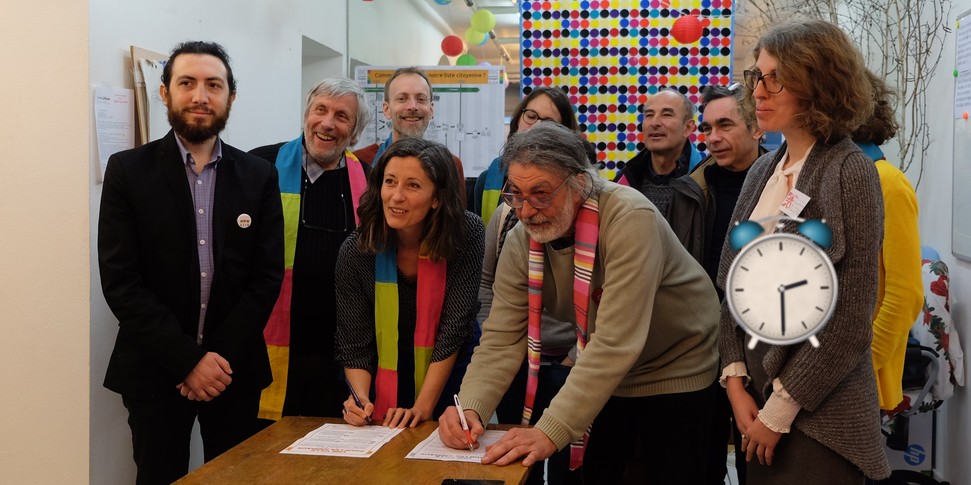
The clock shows 2h30
